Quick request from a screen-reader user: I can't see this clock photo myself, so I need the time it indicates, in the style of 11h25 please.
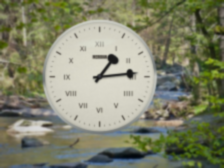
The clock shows 1h14
